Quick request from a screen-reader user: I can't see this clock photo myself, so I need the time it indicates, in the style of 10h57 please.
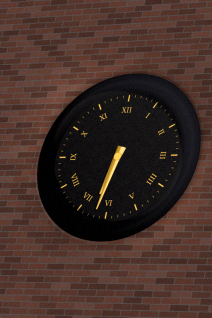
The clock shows 6h32
